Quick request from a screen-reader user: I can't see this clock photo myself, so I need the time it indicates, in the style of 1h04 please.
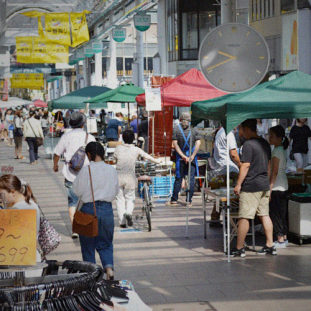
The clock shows 9h41
